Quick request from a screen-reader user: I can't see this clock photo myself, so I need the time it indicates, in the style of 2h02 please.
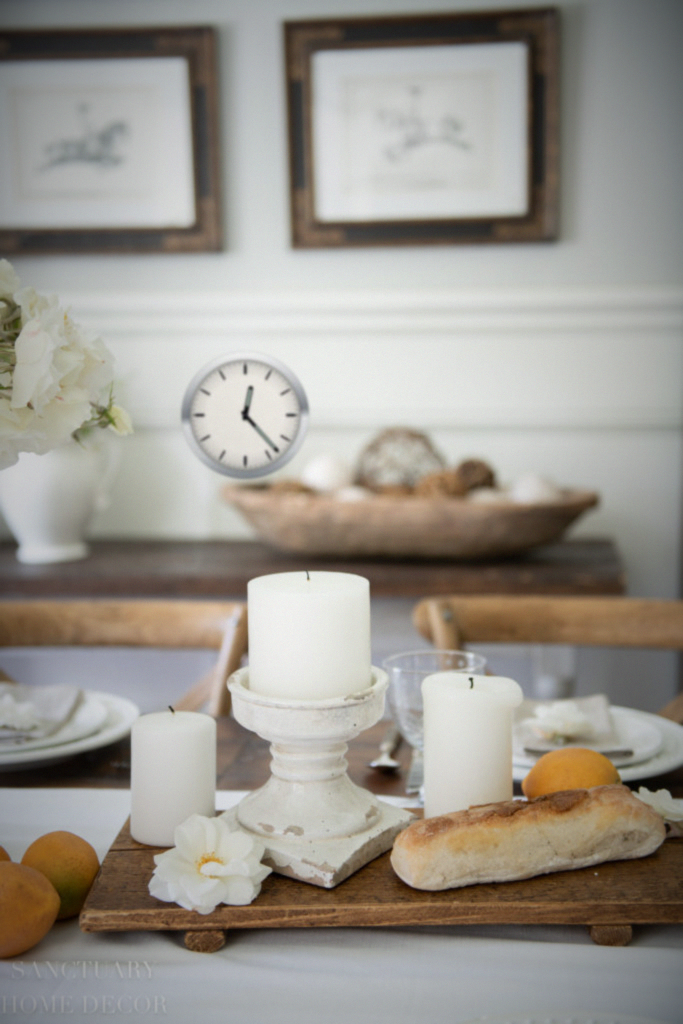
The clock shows 12h23
